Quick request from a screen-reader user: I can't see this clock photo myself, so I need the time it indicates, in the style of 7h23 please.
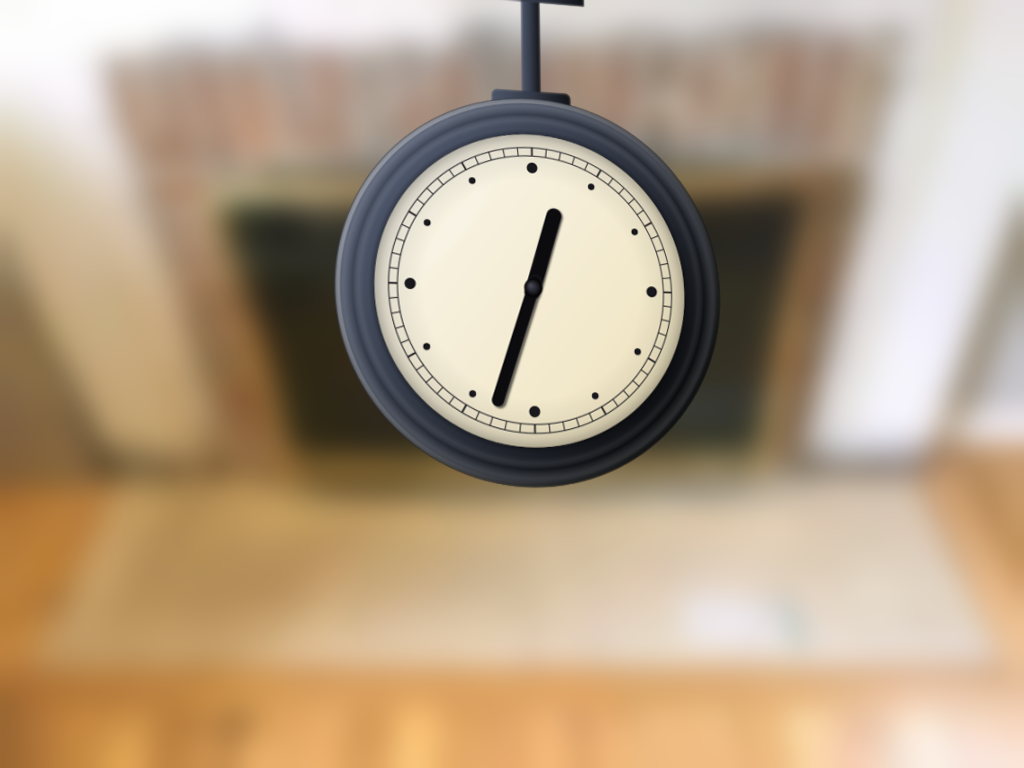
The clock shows 12h33
